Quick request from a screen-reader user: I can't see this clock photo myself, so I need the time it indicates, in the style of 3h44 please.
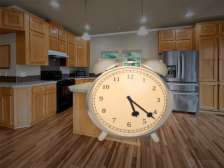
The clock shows 5h22
